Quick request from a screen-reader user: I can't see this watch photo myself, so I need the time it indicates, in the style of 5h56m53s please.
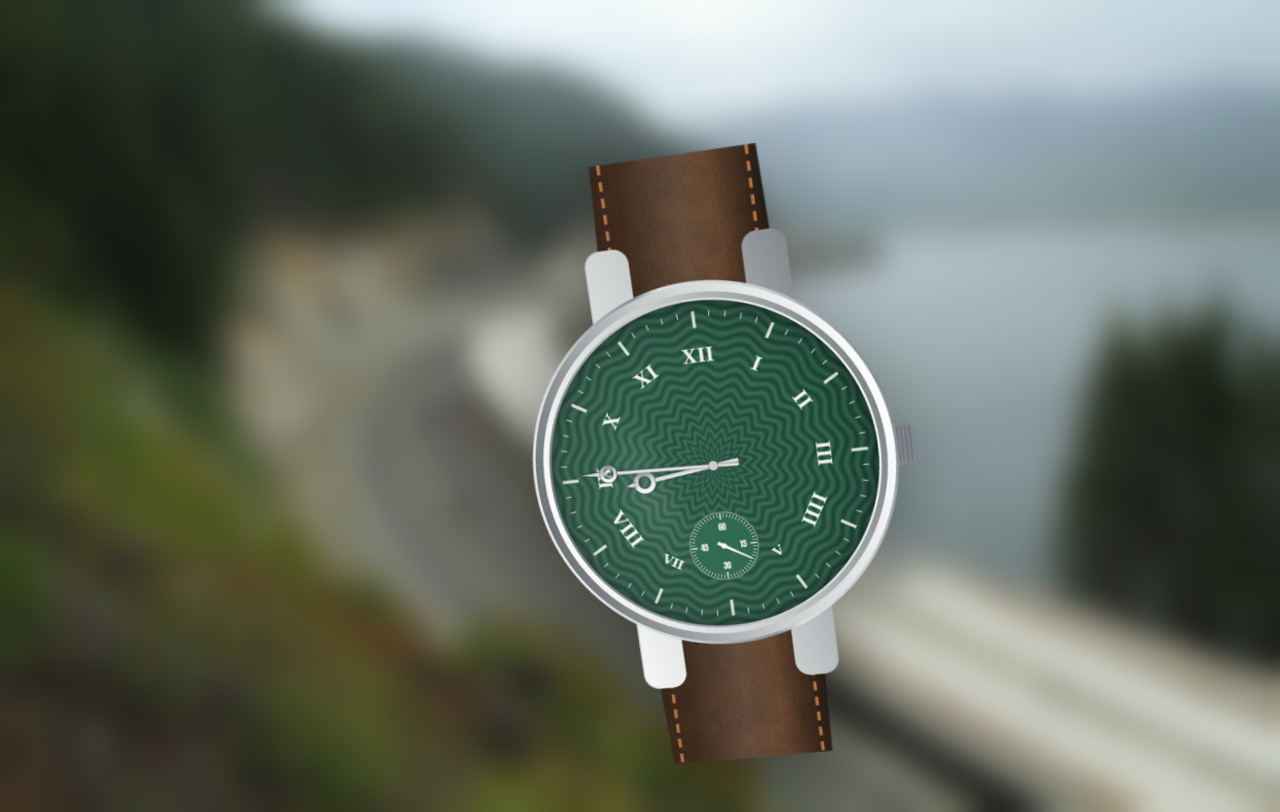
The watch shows 8h45m20s
